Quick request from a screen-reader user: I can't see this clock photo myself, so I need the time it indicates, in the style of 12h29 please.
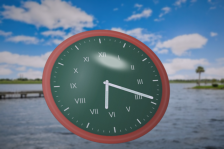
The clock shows 6h19
